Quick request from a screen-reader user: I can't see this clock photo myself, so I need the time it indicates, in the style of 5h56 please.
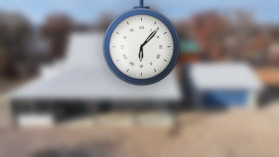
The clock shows 6h07
